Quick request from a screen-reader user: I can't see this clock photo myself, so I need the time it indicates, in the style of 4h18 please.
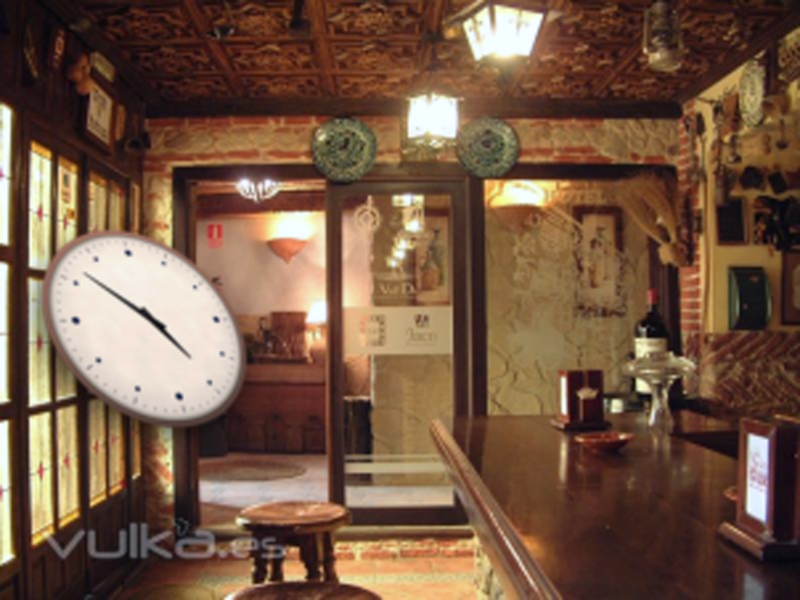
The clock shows 4h52
